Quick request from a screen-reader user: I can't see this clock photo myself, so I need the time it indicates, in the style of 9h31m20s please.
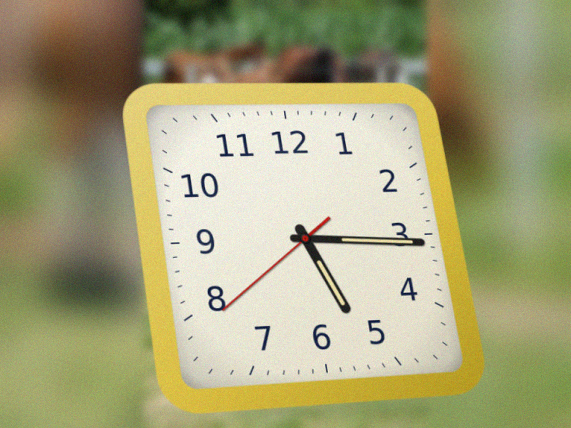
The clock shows 5h15m39s
